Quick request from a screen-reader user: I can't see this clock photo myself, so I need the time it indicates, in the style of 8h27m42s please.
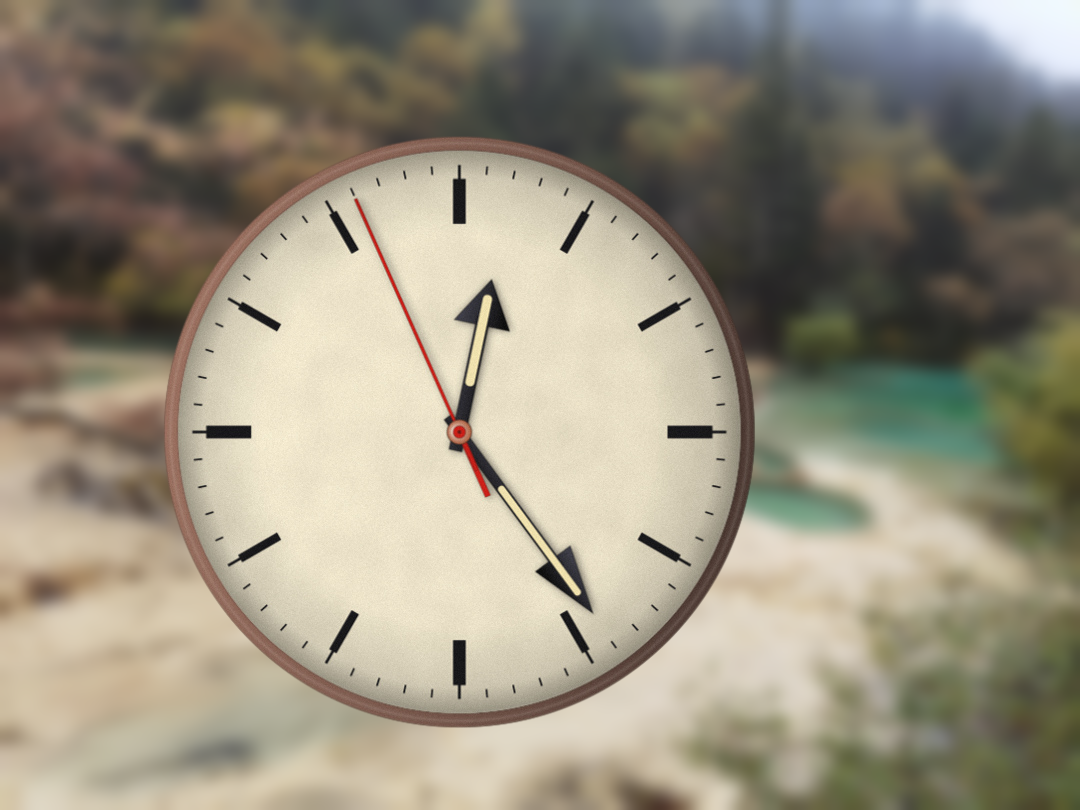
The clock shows 12h23m56s
